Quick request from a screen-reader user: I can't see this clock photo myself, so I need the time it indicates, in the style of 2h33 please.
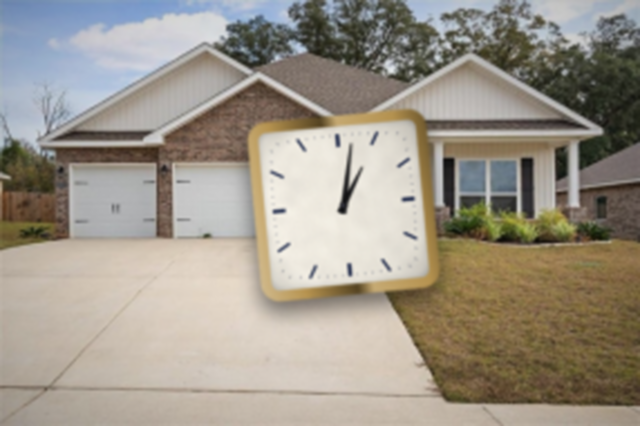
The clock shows 1h02
